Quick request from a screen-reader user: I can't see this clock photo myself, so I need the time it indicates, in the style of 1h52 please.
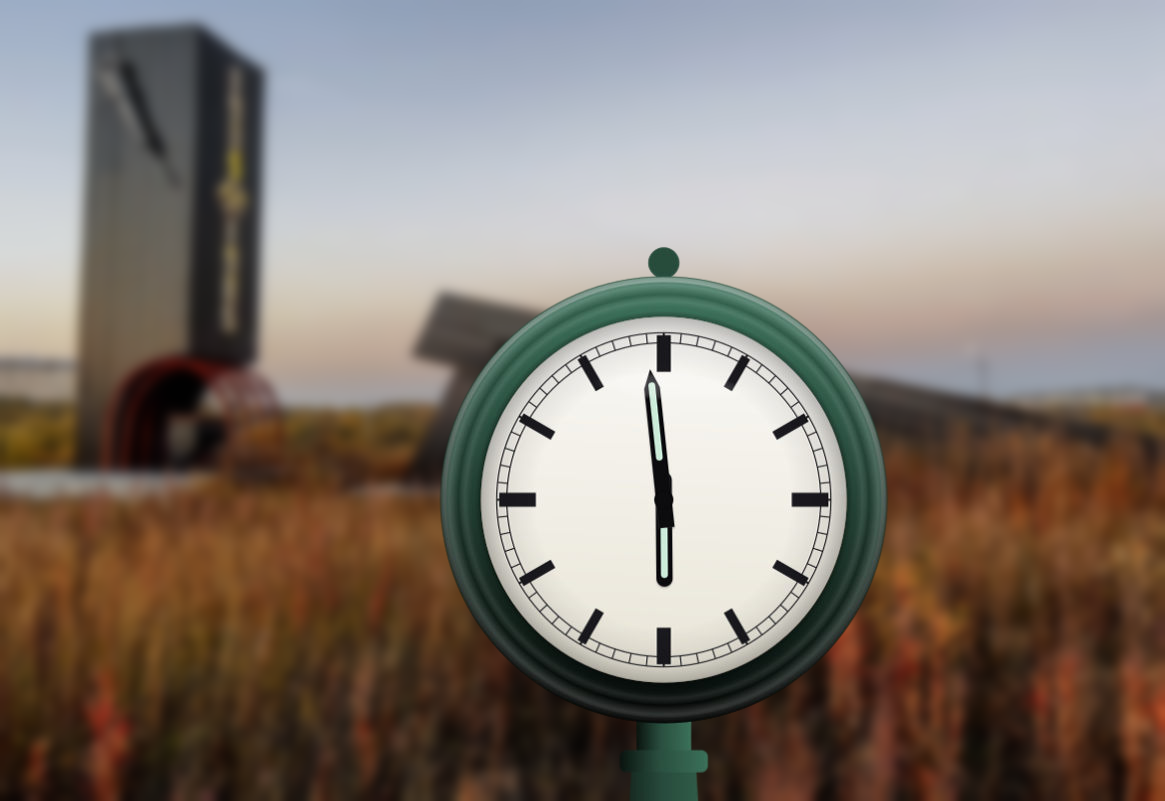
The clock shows 5h59
